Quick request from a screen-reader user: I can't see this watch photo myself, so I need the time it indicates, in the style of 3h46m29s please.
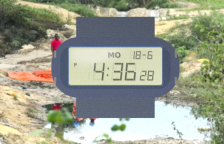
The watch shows 4h36m28s
